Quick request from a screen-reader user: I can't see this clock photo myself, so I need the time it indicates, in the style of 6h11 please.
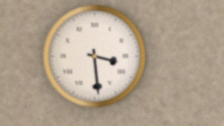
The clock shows 3h29
